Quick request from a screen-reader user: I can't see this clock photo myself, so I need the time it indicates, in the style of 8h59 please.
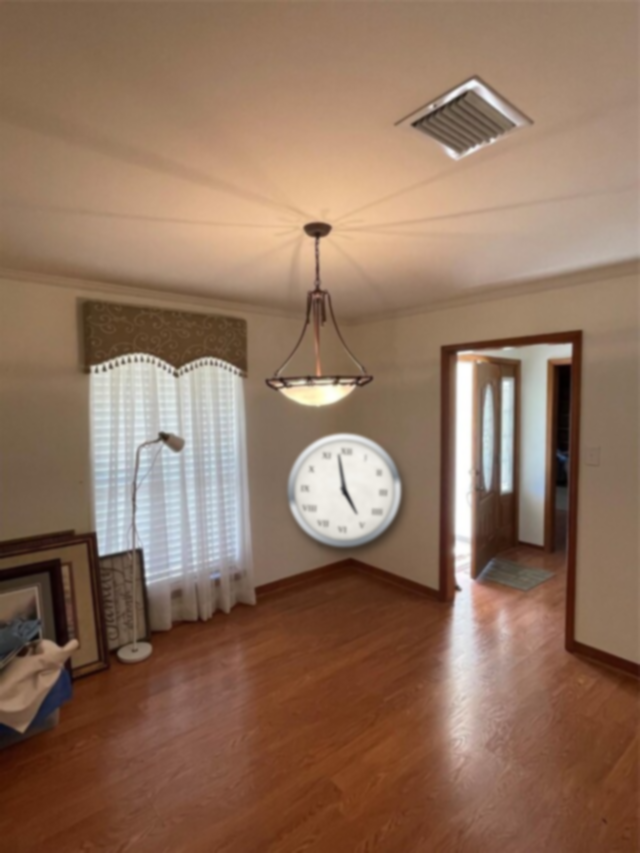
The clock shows 4h58
